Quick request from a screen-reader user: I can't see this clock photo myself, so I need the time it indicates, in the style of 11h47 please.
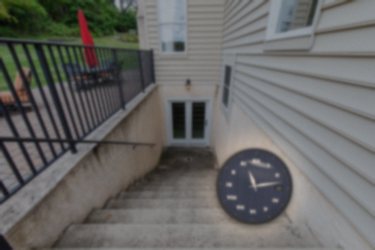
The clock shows 11h13
